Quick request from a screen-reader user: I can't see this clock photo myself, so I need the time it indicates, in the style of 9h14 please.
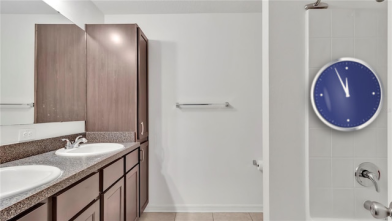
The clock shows 11h56
